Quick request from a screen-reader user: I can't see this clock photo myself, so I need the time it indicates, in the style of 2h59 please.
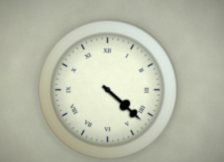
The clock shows 4h22
